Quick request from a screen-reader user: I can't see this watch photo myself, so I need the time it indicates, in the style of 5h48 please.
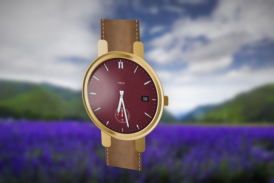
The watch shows 6h28
